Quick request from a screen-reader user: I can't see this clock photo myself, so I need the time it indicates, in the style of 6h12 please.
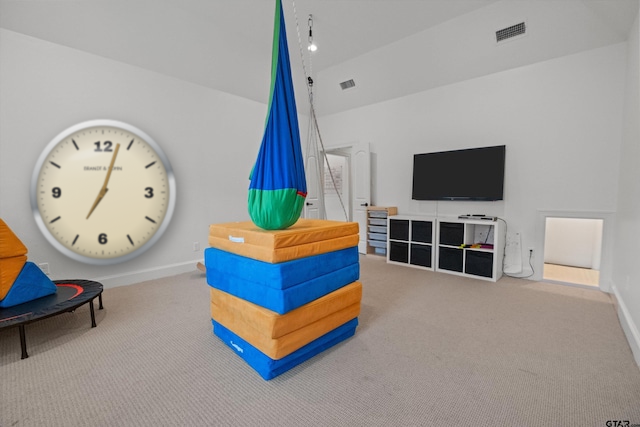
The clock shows 7h03
